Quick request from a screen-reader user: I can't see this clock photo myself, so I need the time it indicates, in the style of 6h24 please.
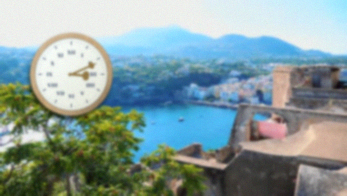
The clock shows 3h11
